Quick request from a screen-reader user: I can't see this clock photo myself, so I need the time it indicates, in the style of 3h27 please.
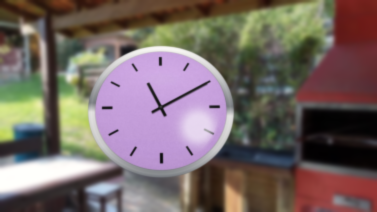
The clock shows 11h10
